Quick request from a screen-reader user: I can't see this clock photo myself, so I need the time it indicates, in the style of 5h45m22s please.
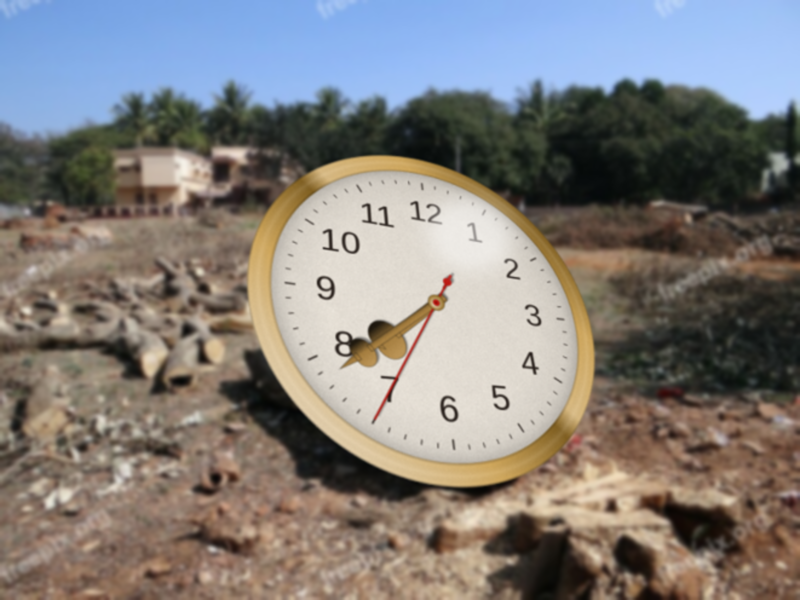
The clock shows 7h38m35s
